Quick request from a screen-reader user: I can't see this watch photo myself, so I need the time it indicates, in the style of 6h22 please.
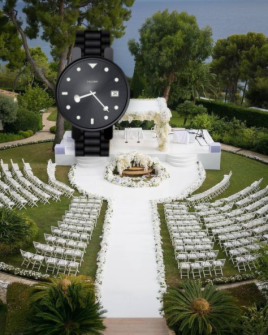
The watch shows 8h23
